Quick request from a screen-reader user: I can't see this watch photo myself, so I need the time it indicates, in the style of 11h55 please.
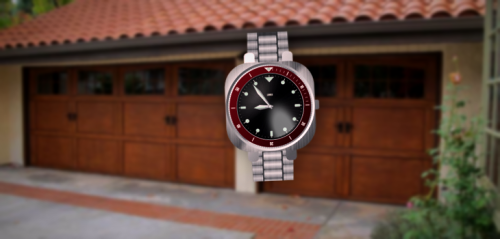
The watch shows 8h54
